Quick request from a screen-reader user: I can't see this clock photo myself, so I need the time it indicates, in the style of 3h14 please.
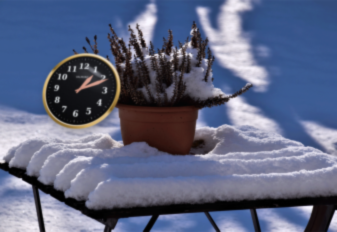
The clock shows 1h11
